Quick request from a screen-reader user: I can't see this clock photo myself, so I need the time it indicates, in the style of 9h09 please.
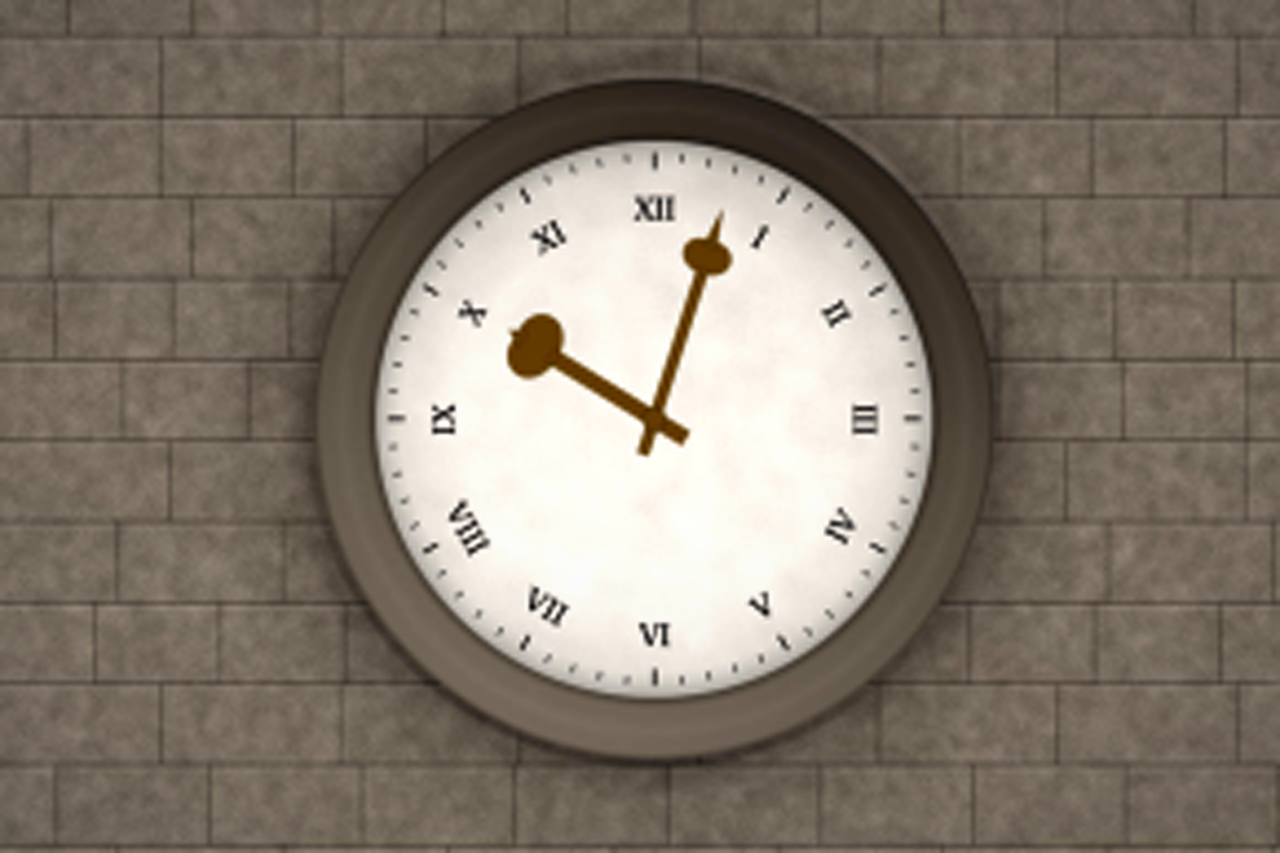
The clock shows 10h03
